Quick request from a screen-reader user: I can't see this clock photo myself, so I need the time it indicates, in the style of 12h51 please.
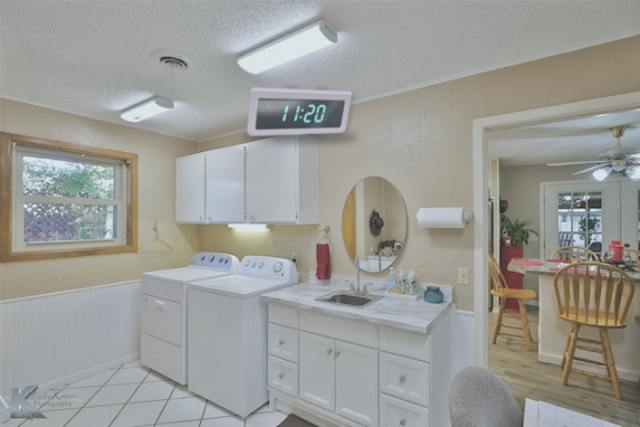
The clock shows 11h20
